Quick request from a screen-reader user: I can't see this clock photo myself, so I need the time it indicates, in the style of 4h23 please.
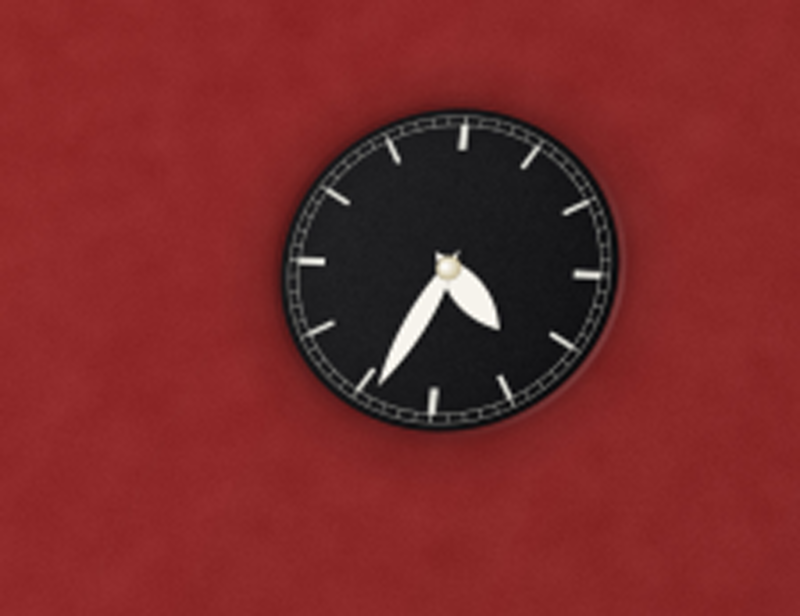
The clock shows 4h34
